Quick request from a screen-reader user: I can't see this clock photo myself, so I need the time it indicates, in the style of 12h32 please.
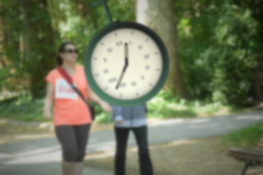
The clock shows 12h37
